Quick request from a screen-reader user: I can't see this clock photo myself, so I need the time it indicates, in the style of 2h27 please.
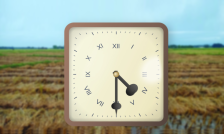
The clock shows 4h30
